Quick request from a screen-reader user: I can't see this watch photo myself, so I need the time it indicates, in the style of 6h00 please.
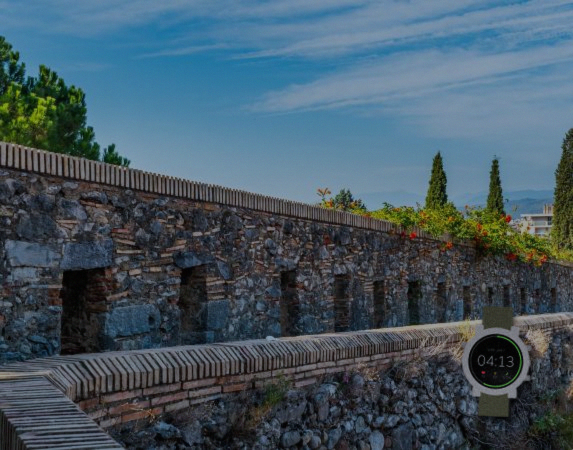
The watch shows 4h13
